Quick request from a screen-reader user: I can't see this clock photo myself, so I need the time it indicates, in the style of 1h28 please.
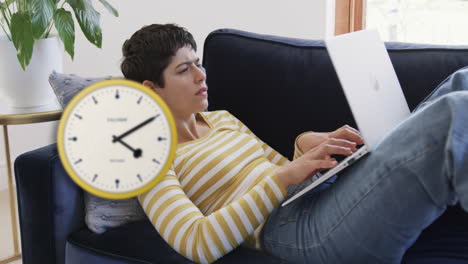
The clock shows 4h10
